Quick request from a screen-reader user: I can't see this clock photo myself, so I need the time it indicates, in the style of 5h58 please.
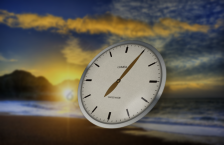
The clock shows 7h05
